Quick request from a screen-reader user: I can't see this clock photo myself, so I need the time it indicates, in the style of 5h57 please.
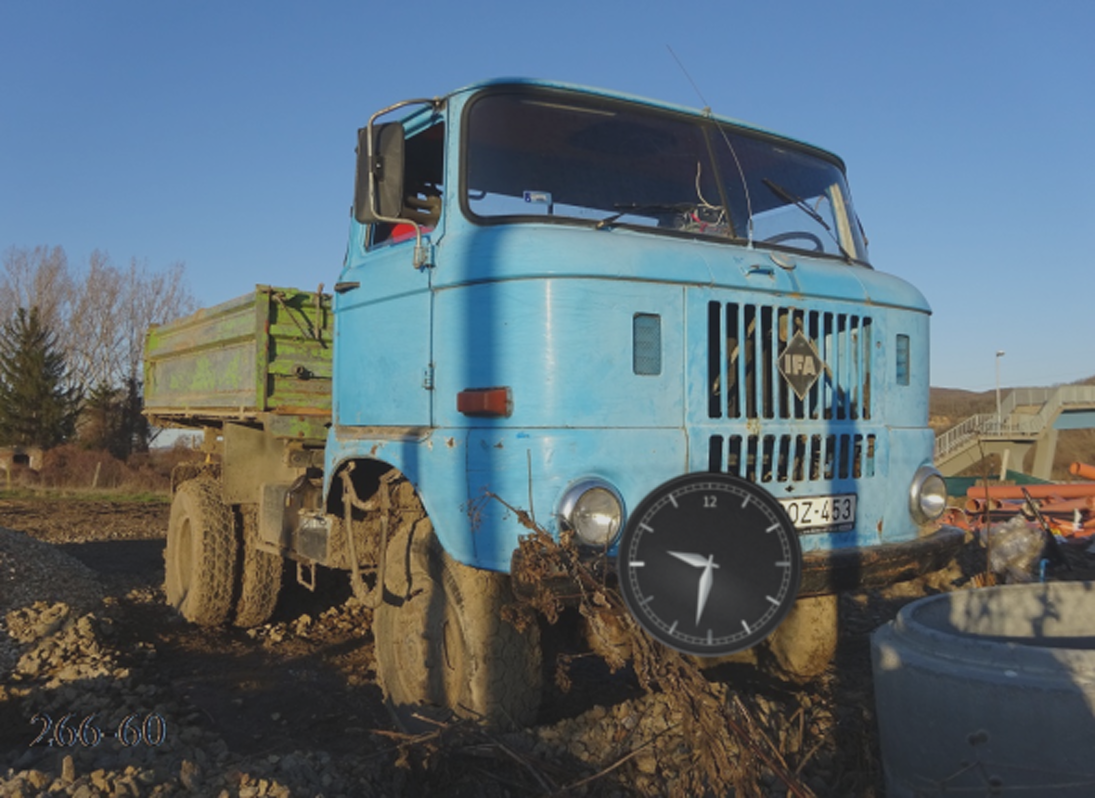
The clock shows 9h32
